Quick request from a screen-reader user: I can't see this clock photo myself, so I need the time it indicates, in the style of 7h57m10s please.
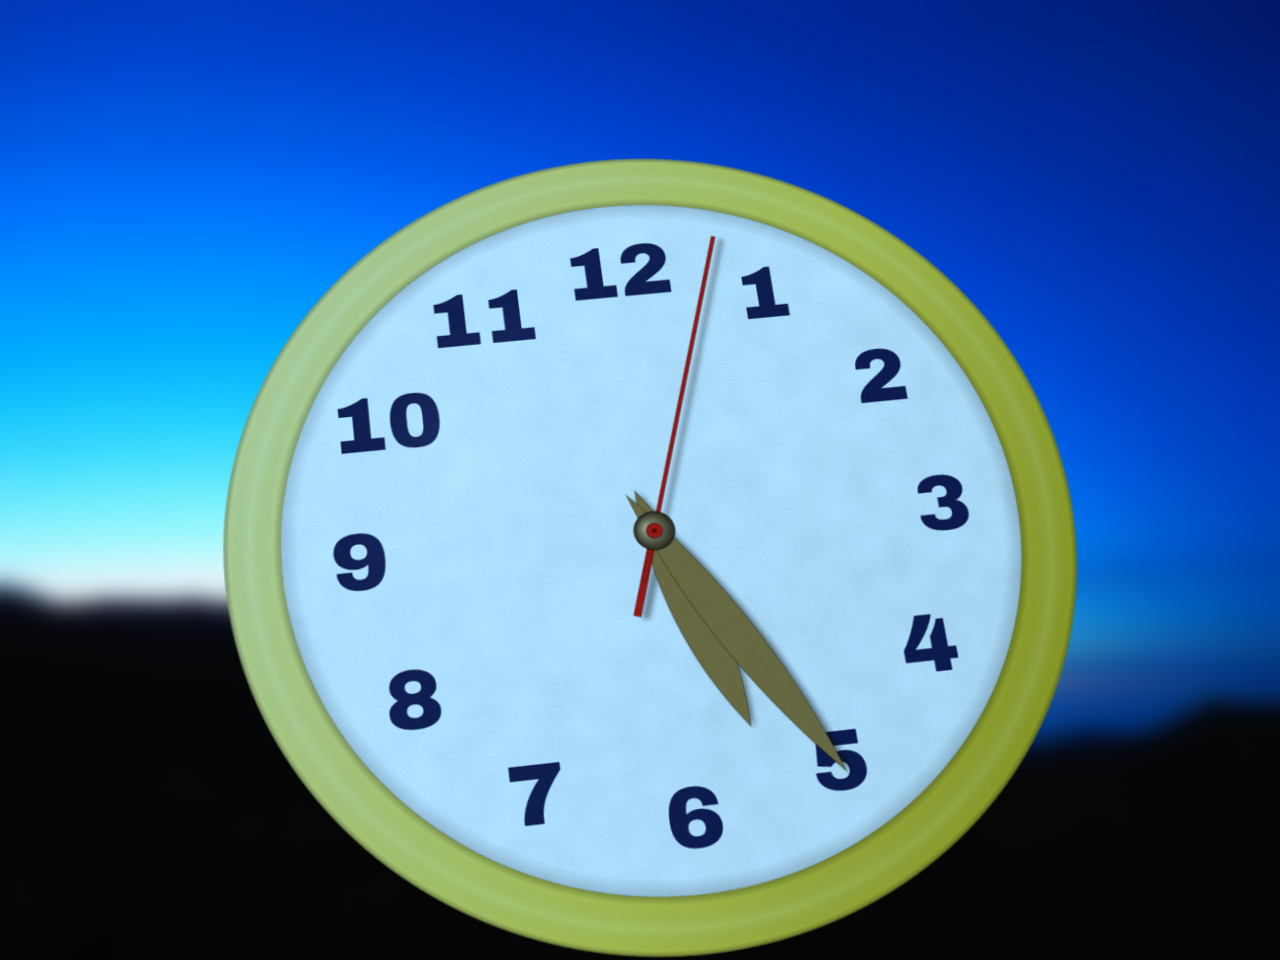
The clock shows 5h25m03s
